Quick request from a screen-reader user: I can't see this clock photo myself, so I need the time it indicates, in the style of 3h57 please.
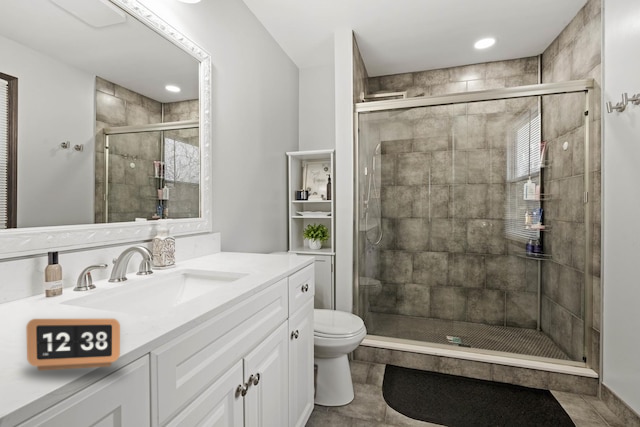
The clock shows 12h38
